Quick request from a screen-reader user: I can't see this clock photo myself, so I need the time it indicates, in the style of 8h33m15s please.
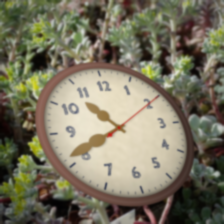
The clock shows 10h41m10s
